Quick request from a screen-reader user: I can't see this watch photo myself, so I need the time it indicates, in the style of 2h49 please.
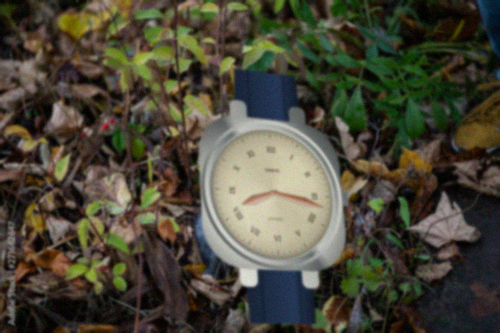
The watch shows 8h17
